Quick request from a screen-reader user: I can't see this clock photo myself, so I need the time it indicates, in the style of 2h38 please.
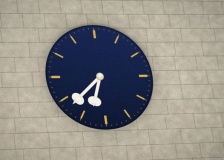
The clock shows 6h38
